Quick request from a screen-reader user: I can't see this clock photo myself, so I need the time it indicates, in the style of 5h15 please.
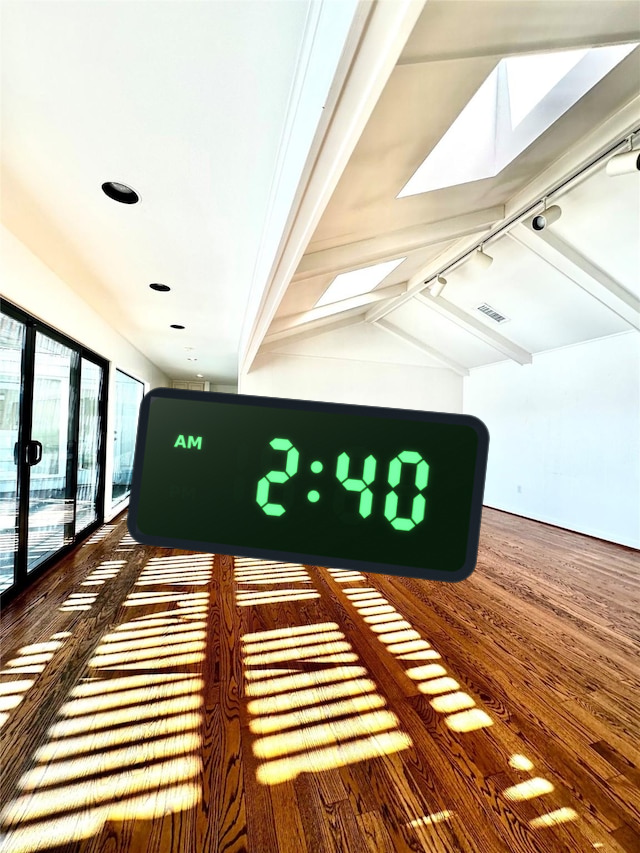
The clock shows 2h40
